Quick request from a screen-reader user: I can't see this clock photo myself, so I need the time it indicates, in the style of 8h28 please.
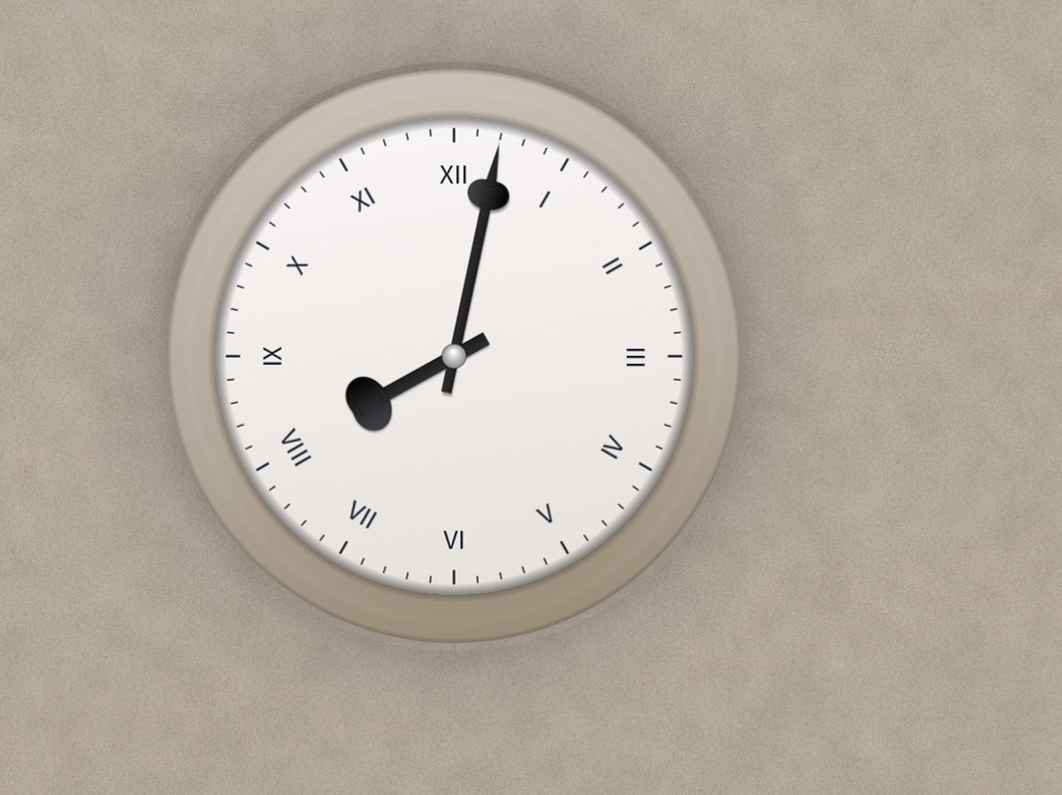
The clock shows 8h02
